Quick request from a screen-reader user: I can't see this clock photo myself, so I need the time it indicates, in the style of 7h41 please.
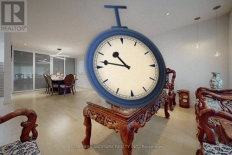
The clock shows 10h47
